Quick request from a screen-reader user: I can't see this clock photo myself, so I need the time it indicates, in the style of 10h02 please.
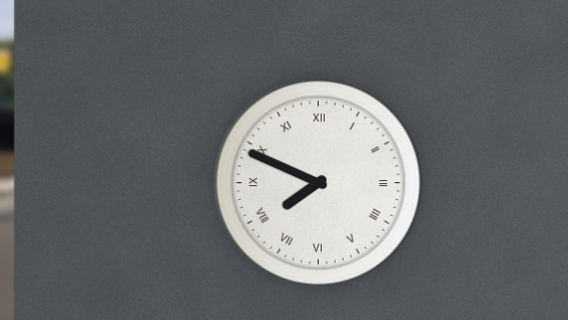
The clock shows 7h49
